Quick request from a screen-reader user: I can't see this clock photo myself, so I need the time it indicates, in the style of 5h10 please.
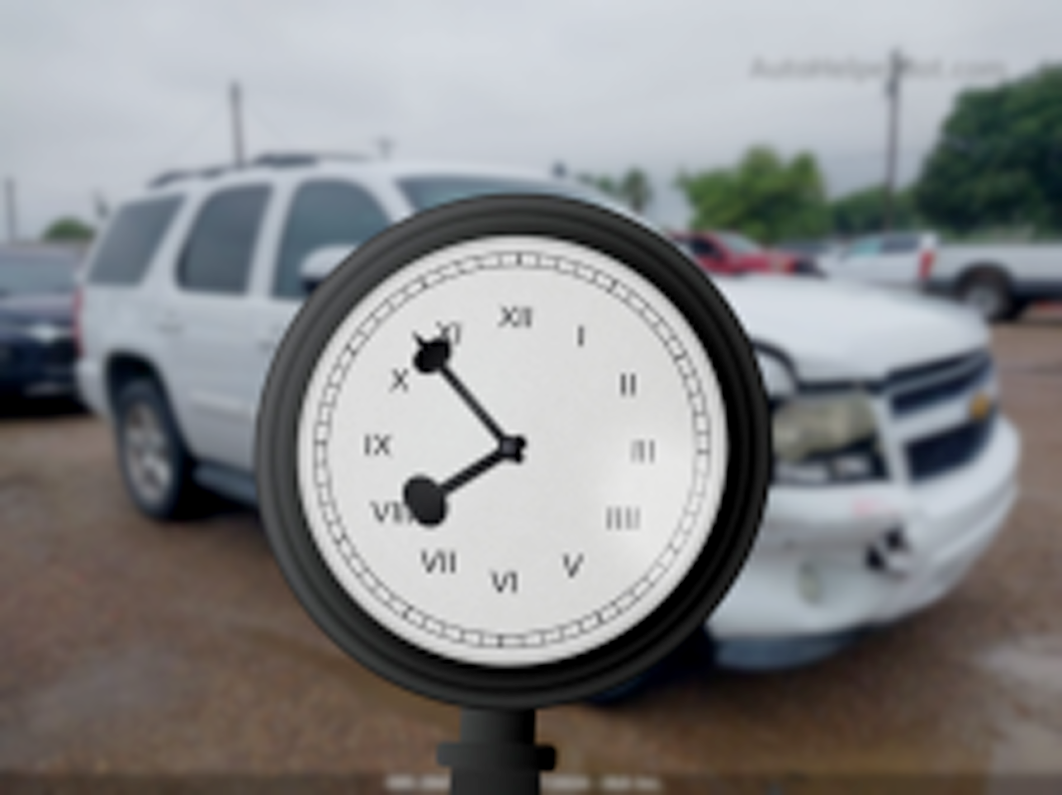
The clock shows 7h53
